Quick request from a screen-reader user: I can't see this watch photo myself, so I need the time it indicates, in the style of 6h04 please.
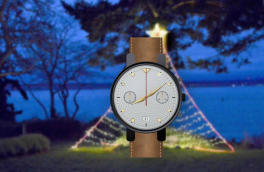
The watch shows 8h09
